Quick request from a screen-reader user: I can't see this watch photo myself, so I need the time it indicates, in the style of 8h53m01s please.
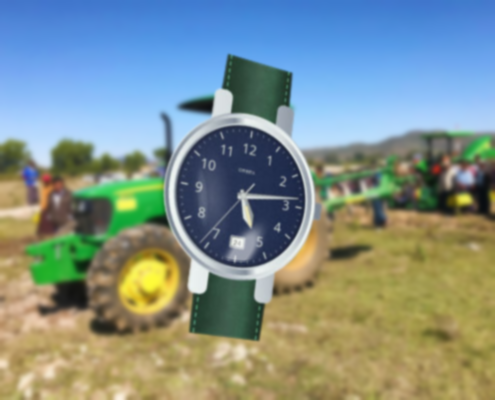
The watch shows 5h13m36s
